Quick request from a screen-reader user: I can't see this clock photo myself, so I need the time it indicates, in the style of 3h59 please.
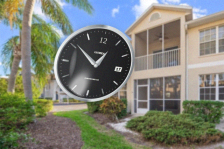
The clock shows 12h51
